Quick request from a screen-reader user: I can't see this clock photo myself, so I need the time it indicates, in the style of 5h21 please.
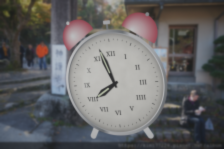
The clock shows 7h57
